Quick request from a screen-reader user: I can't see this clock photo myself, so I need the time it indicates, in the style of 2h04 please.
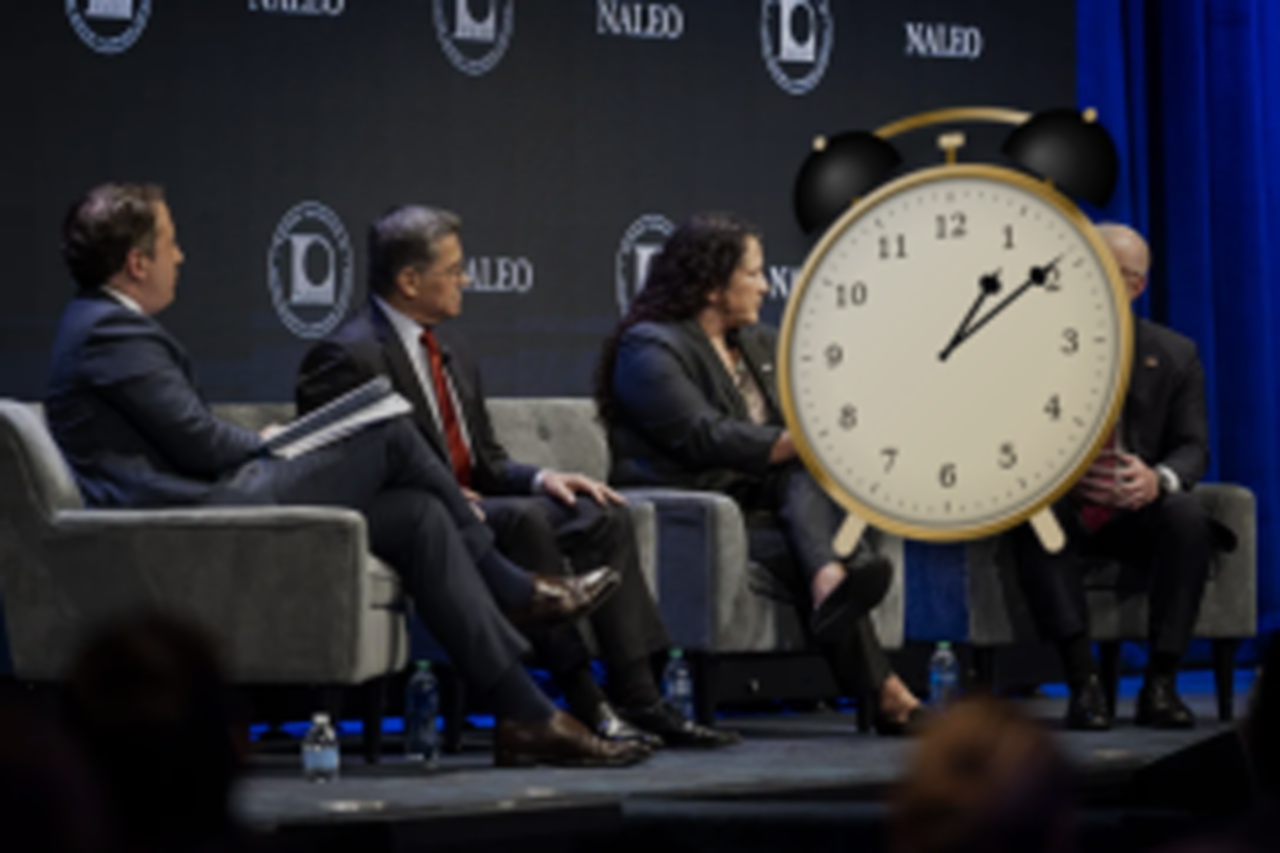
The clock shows 1h09
